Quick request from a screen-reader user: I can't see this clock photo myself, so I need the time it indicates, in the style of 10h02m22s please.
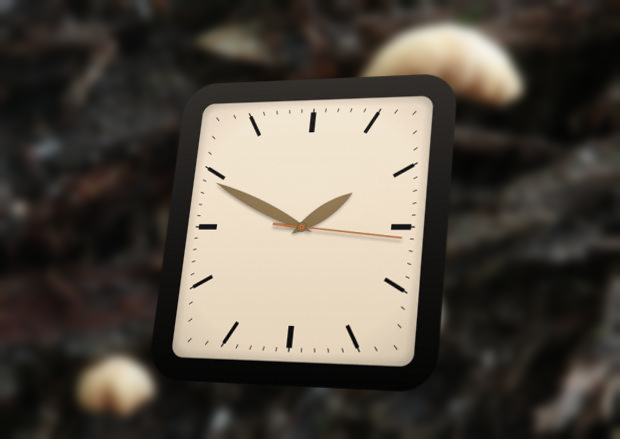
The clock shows 1h49m16s
